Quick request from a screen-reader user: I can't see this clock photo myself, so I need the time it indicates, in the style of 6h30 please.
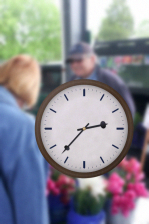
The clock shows 2h37
